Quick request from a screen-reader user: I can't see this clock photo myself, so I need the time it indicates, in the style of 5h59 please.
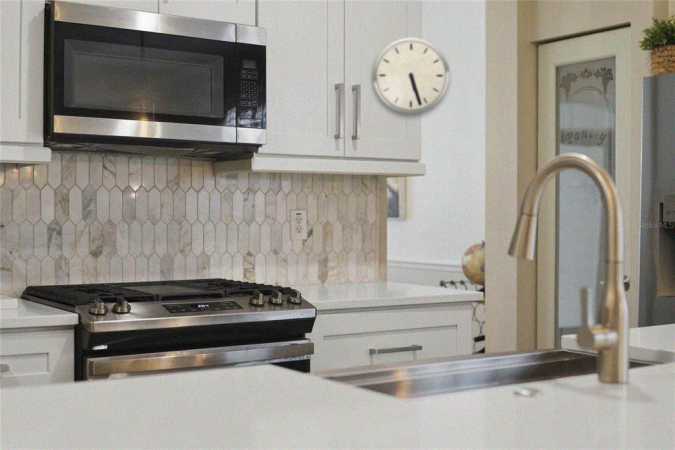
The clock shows 5h27
